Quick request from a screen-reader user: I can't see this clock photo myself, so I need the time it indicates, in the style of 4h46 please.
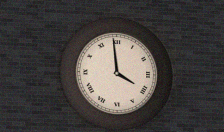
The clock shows 3h59
